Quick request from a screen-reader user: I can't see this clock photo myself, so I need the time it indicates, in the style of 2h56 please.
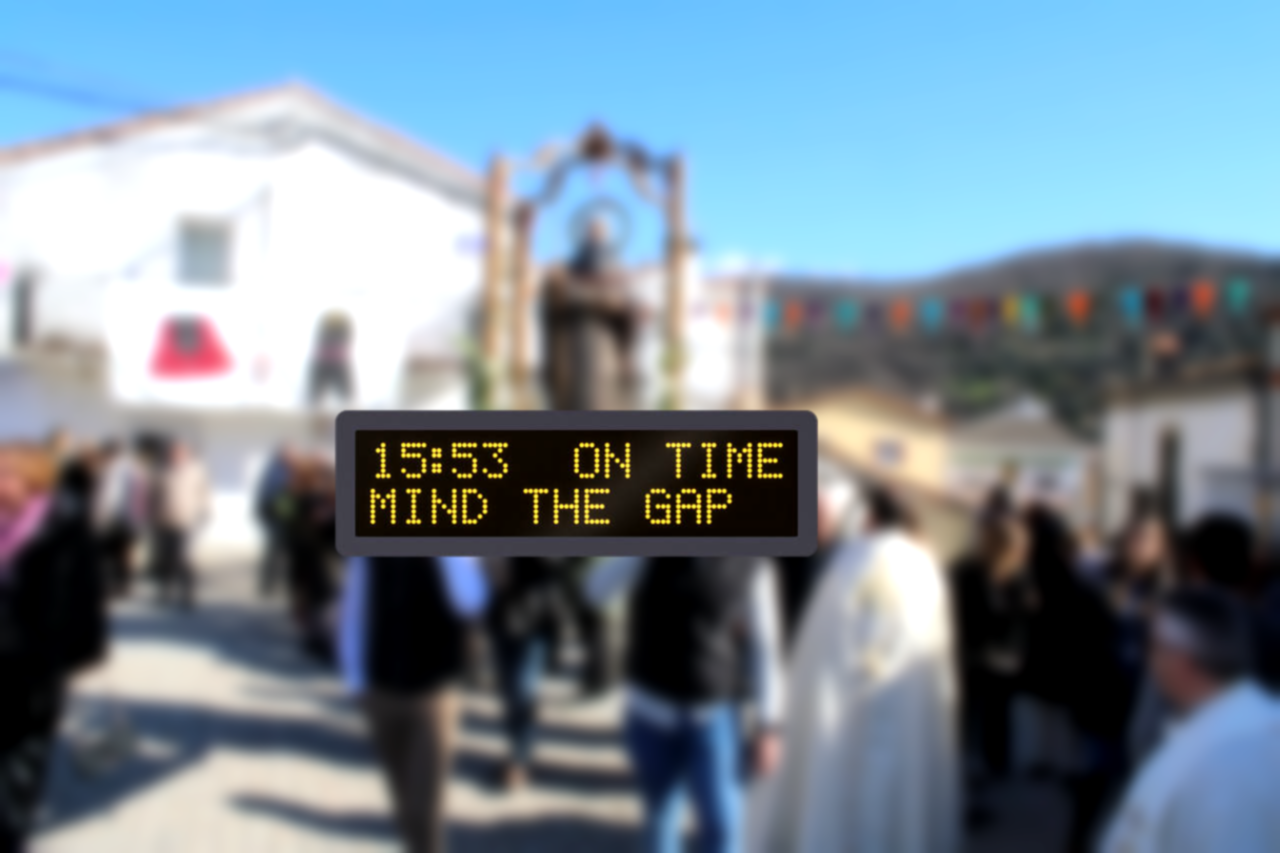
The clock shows 15h53
